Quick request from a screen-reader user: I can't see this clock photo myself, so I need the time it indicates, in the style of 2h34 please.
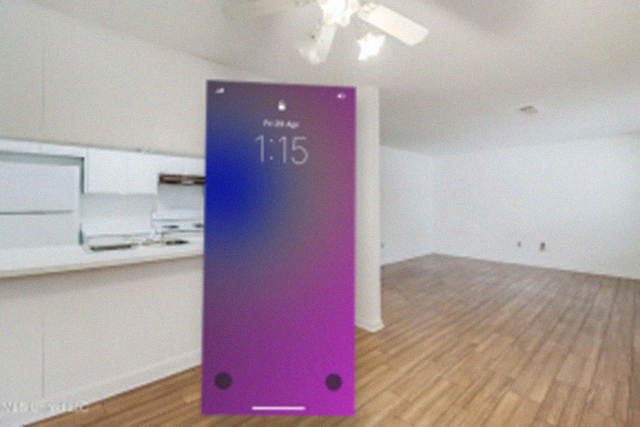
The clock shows 1h15
